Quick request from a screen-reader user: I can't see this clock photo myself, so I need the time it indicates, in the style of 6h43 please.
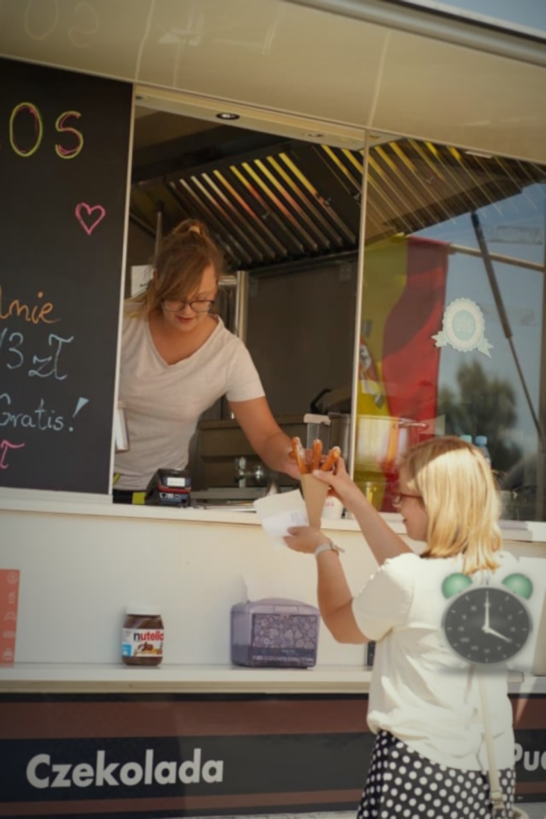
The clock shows 4h00
